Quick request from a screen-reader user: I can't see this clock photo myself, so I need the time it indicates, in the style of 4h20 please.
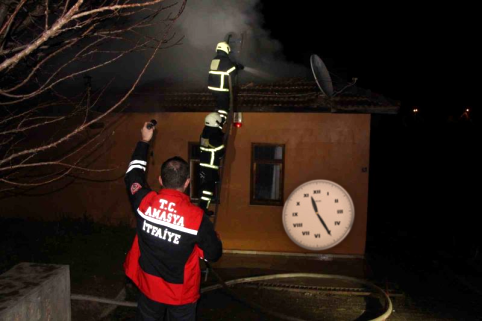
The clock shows 11h25
